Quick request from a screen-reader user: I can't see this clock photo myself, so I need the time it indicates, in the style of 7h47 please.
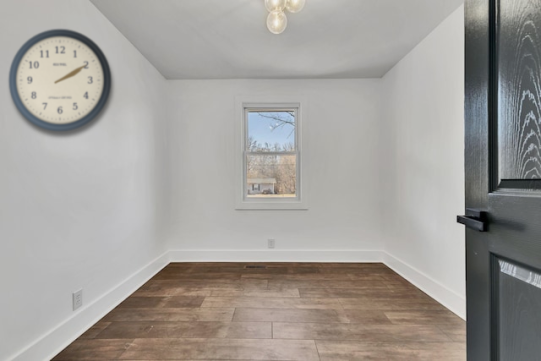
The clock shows 2h10
